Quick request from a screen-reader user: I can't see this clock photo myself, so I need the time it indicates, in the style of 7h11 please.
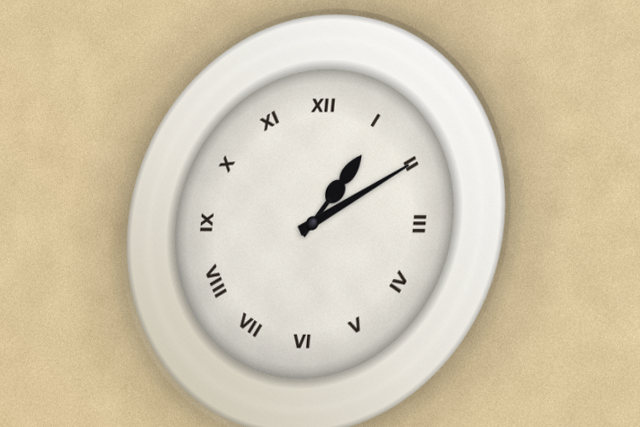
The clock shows 1h10
